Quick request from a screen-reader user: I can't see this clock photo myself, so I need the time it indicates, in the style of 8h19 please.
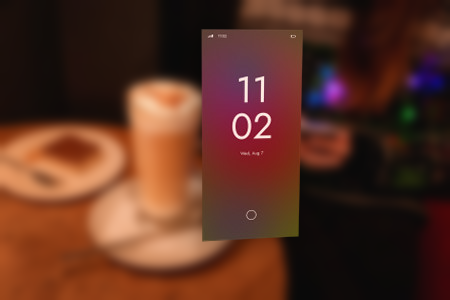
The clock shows 11h02
